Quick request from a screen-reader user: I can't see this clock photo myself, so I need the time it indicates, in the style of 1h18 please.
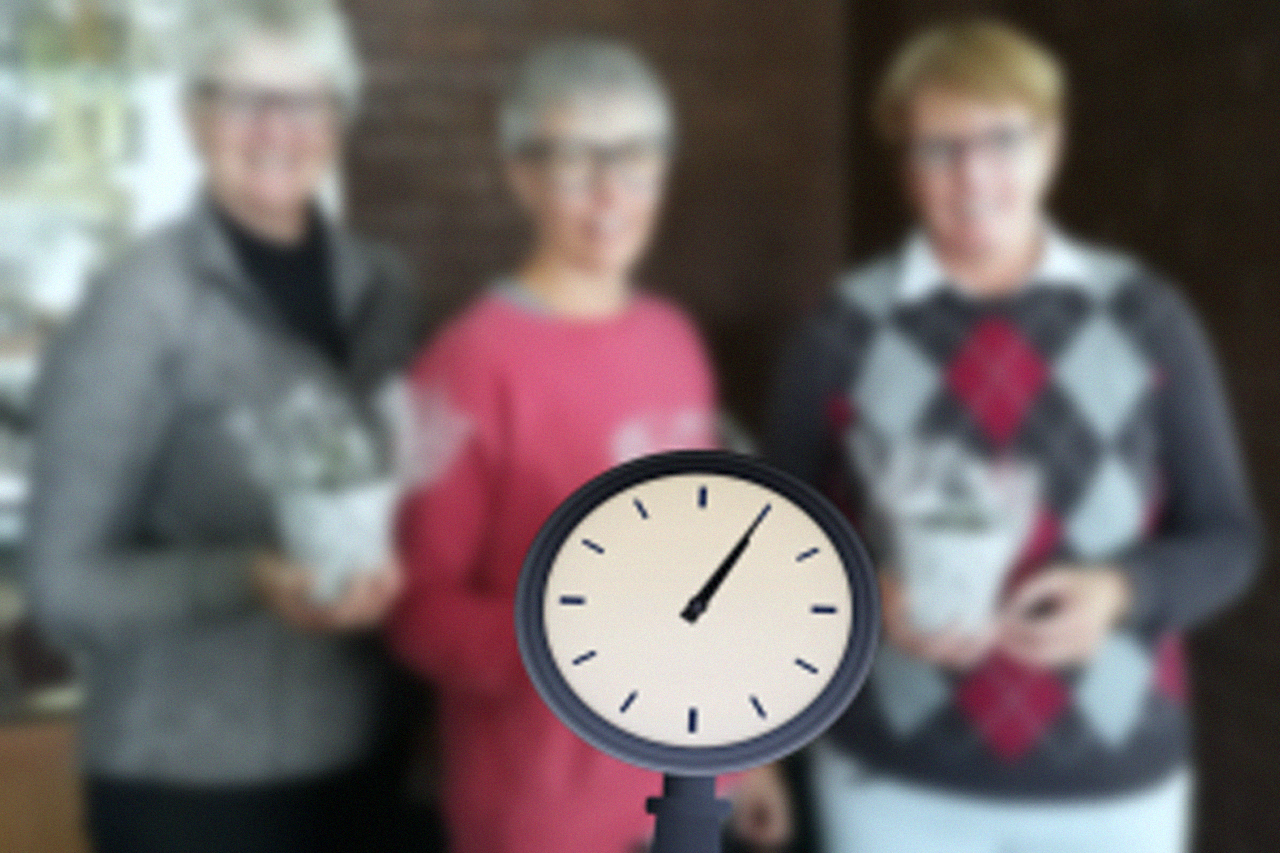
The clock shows 1h05
